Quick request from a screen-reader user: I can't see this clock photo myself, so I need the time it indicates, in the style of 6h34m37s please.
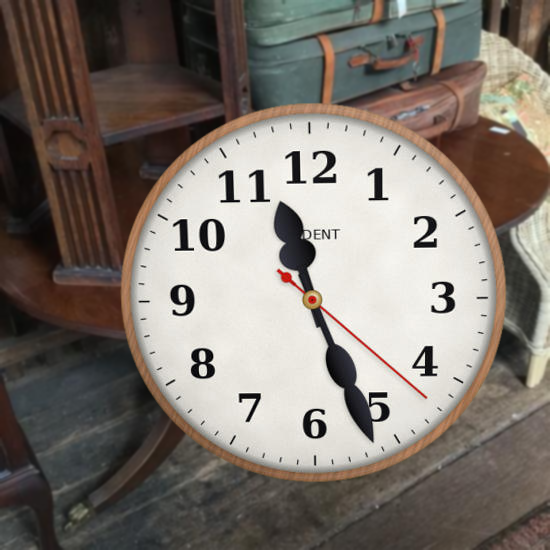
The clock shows 11h26m22s
